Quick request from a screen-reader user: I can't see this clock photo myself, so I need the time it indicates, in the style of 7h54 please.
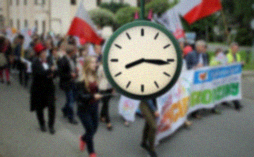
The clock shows 8h16
